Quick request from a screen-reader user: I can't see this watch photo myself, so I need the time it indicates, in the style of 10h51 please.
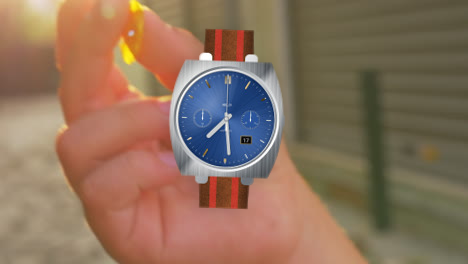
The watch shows 7h29
